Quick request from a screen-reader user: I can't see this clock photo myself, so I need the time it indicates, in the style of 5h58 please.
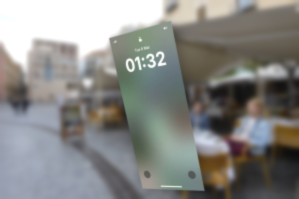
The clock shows 1h32
